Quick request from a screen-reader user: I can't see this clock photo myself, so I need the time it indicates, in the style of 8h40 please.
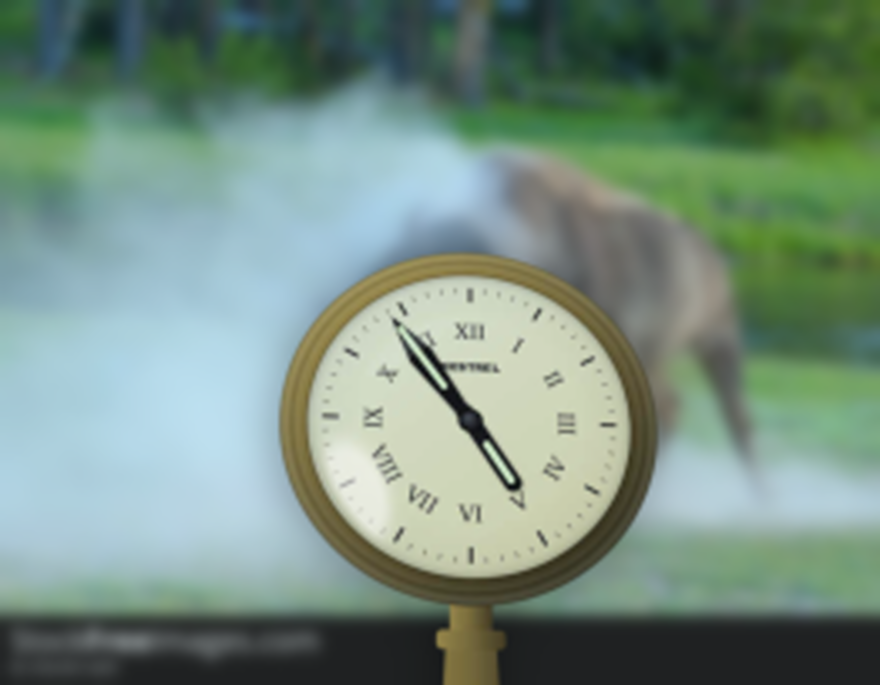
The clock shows 4h54
